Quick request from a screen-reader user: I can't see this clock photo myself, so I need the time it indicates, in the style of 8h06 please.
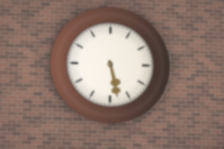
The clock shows 5h28
